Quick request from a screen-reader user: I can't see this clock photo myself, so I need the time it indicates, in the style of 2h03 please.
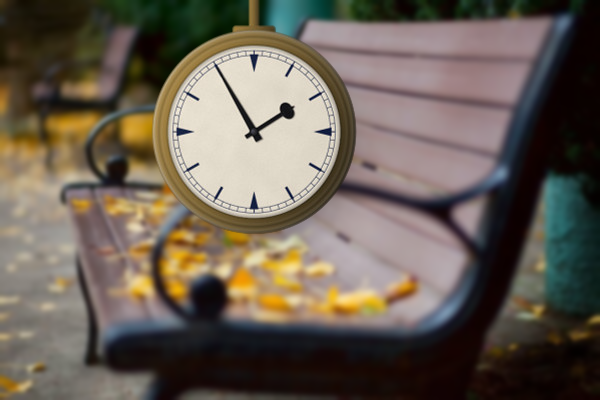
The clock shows 1h55
